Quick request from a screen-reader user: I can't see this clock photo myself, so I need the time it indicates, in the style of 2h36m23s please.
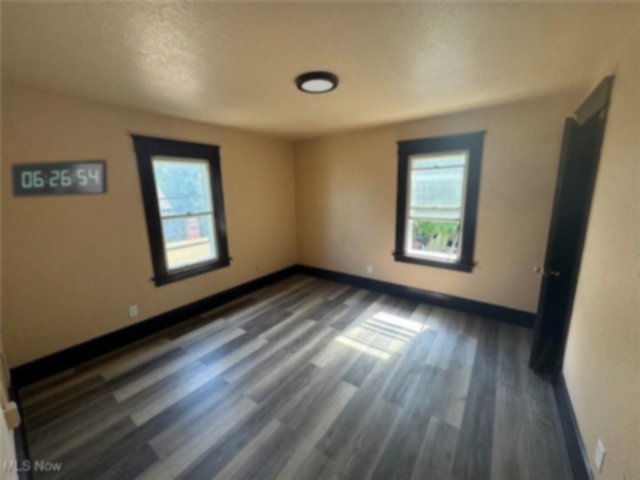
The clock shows 6h26m54s
